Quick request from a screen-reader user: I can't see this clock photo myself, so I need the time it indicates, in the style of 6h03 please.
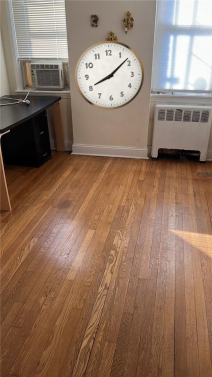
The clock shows 8h08
